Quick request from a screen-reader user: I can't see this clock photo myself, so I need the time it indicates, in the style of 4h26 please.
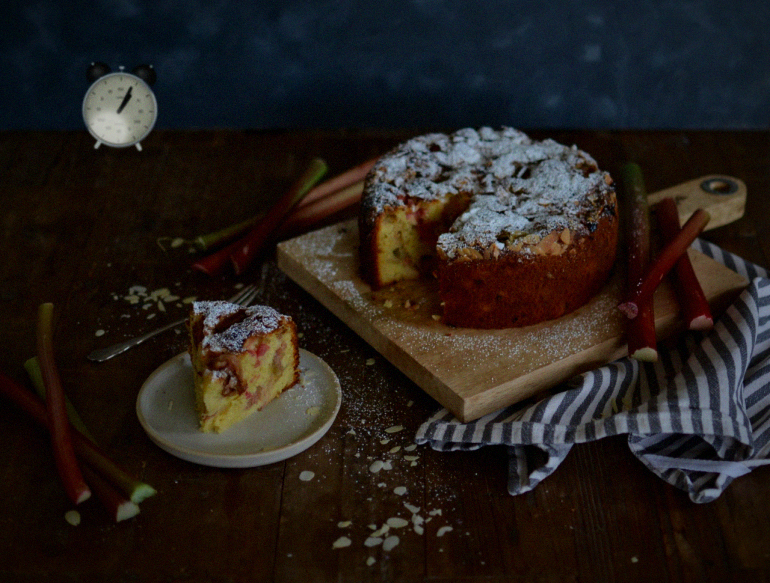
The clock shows 1h04
